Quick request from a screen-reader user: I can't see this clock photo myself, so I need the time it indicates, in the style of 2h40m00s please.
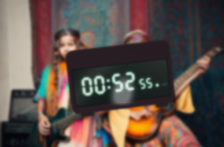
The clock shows 0h52m55s
